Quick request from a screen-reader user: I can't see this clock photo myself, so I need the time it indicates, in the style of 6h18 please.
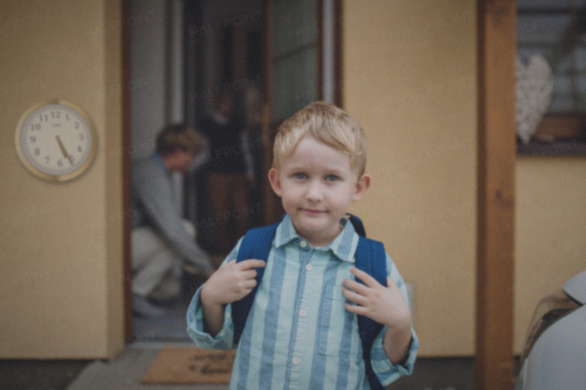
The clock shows 5h26
